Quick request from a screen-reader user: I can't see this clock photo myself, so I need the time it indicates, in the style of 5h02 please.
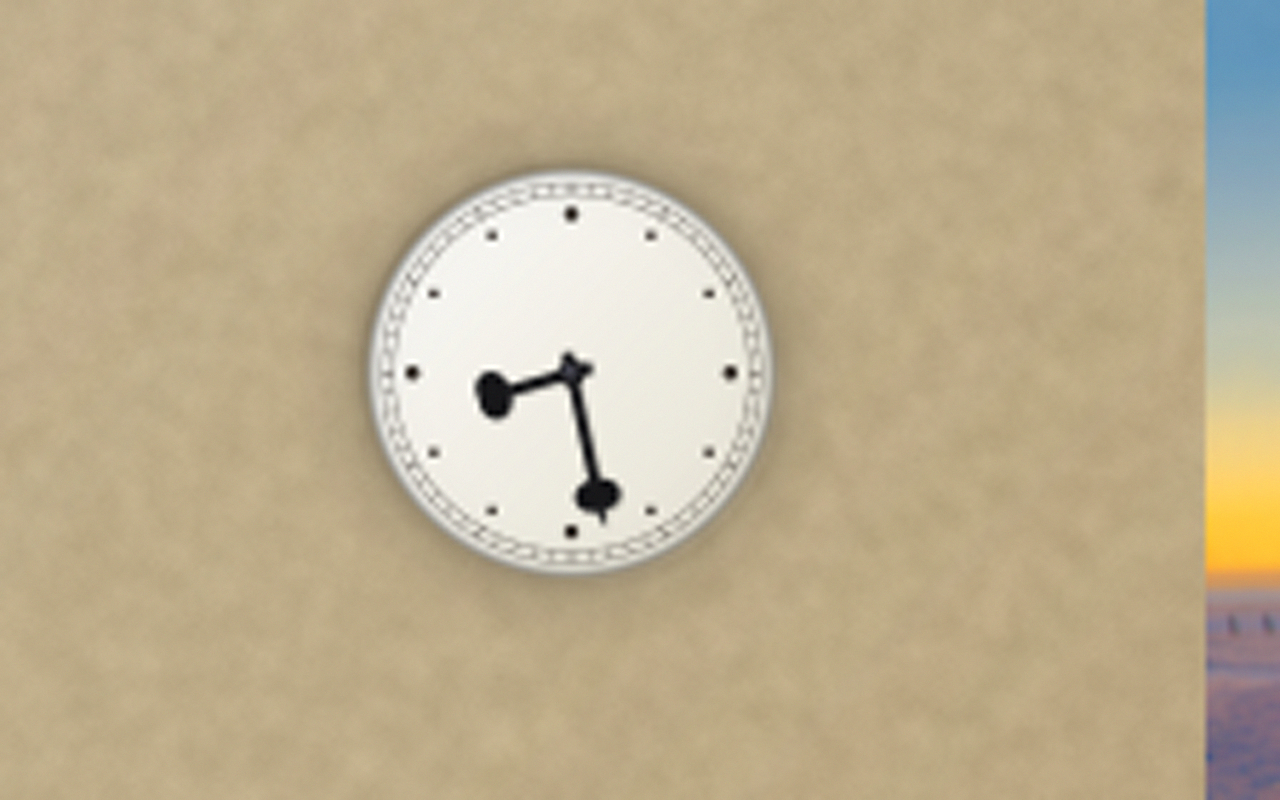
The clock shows 8h28
